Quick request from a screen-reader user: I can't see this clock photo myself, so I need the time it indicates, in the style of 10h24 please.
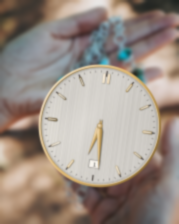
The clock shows 6h29
